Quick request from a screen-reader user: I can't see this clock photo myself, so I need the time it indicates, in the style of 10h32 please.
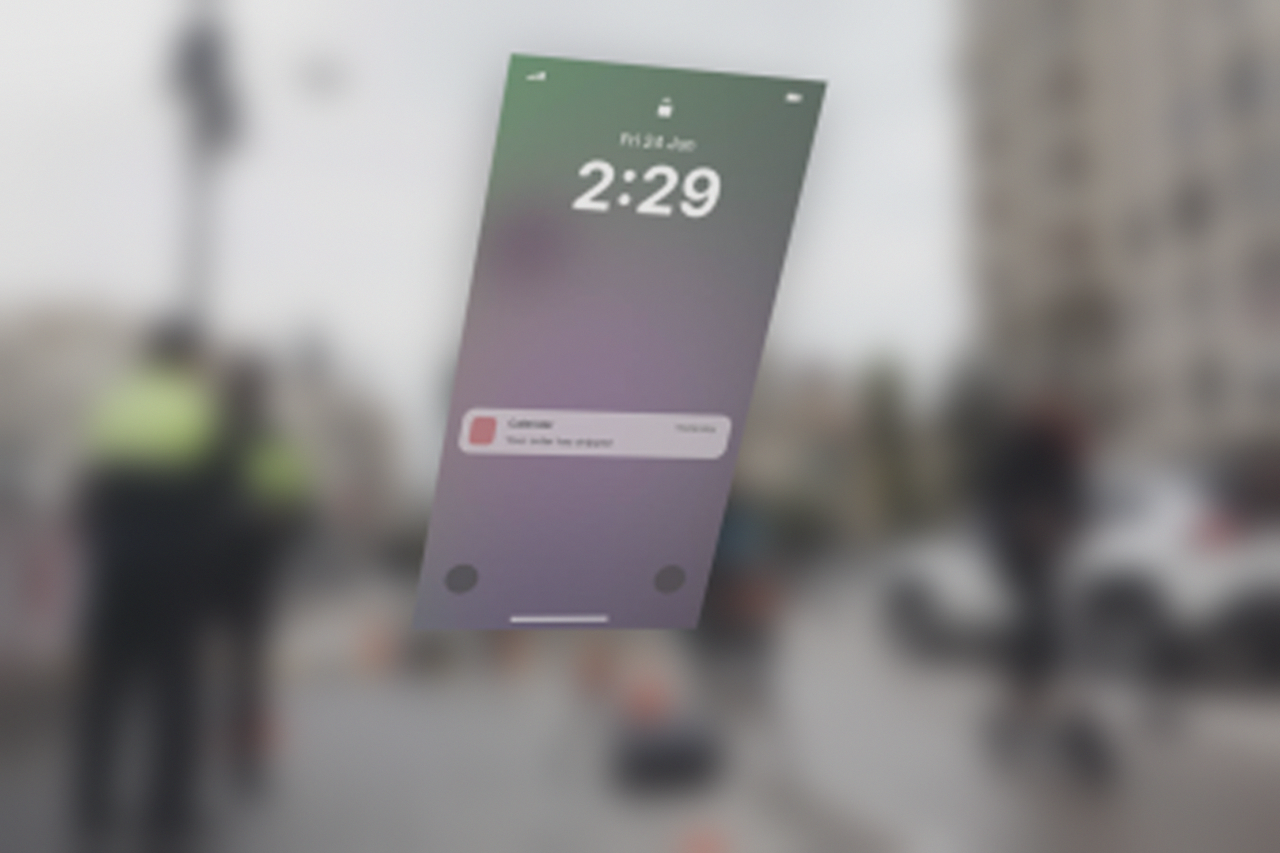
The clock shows 2h29
